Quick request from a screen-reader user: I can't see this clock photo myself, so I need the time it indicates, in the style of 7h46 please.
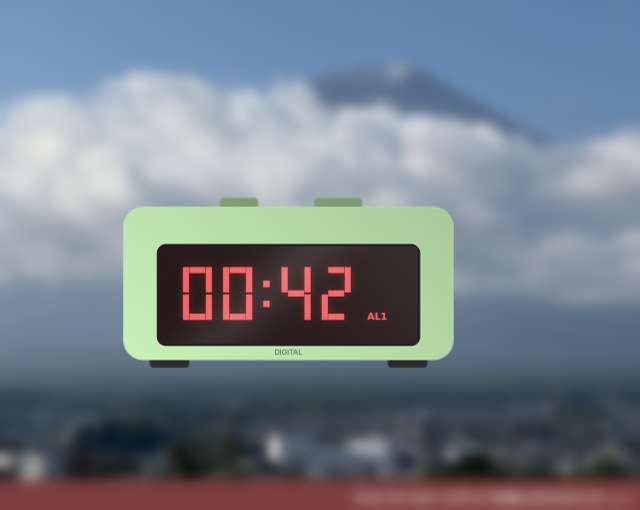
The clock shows 0h42
